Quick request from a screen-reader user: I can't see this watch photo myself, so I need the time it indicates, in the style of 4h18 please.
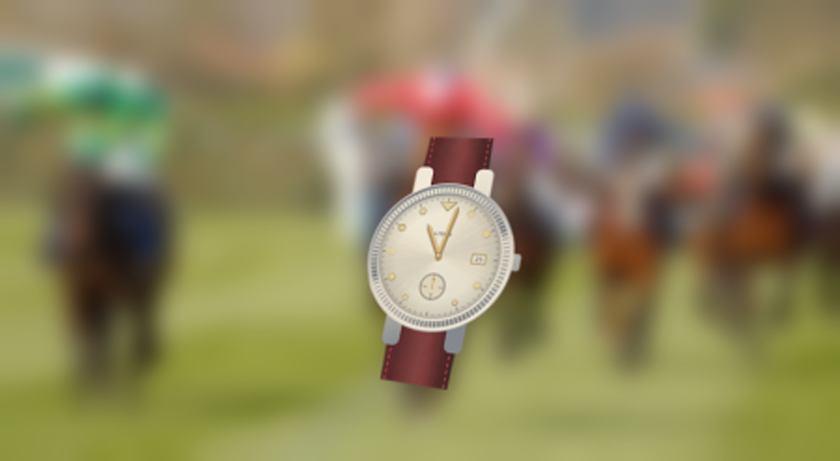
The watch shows 11h02
